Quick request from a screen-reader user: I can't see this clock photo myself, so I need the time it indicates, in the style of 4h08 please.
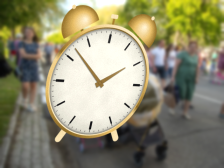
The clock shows 1h52
